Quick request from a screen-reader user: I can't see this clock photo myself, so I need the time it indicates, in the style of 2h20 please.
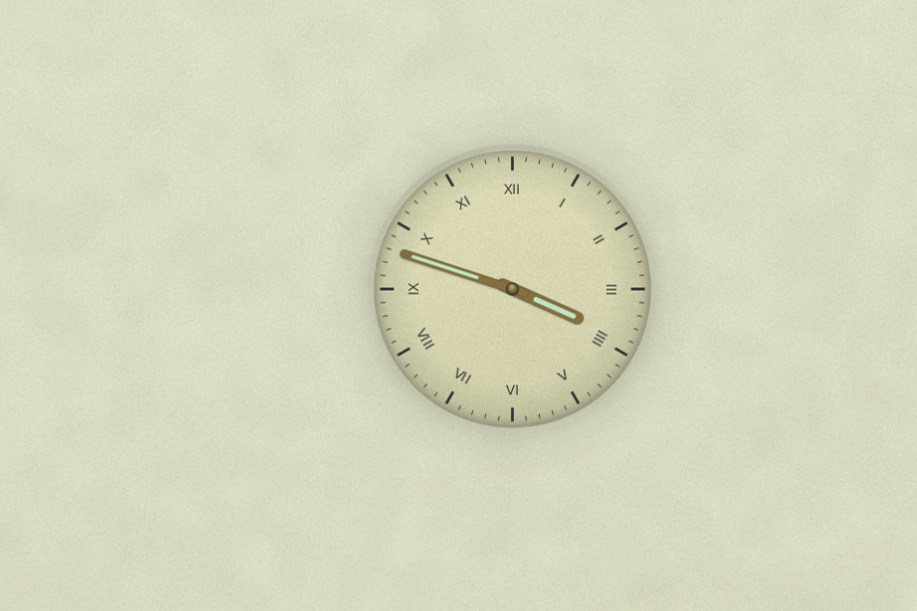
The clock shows 3h48
